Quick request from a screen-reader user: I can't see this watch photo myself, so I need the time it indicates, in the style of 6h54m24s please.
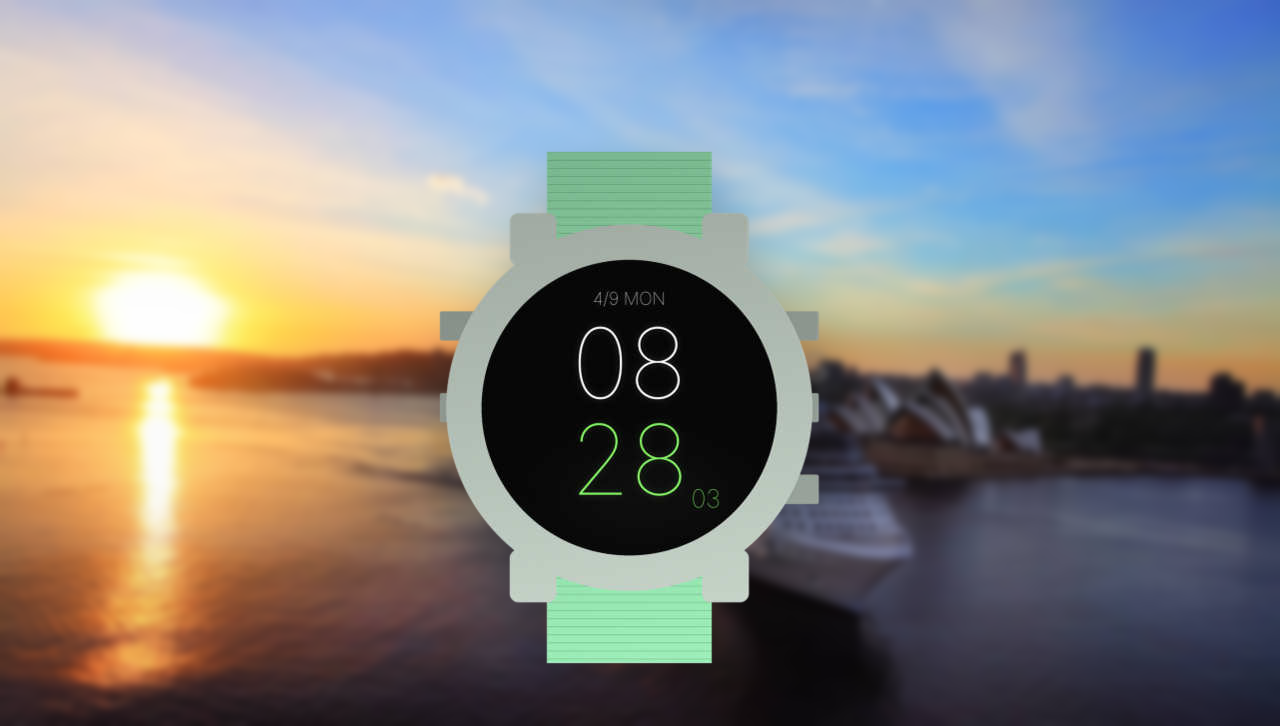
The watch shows 8h28m03s
